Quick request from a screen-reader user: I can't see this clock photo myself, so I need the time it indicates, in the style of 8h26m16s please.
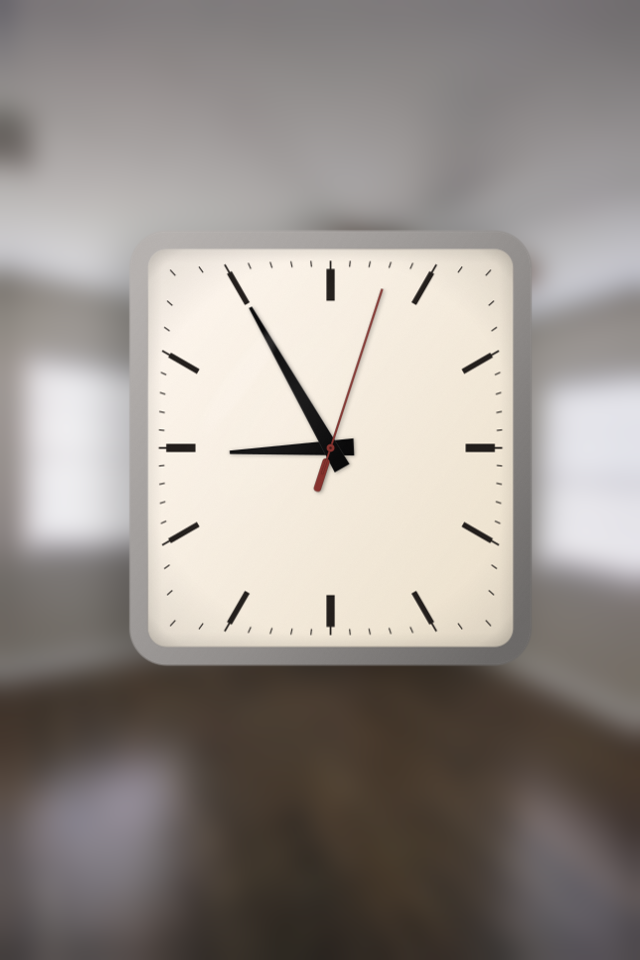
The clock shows 8h55m03s
